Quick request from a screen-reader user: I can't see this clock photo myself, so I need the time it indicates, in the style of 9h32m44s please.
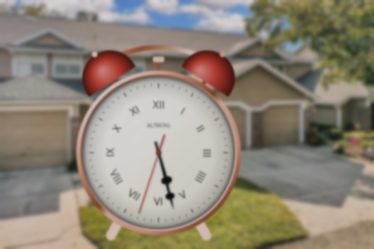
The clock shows 5h27m33s
